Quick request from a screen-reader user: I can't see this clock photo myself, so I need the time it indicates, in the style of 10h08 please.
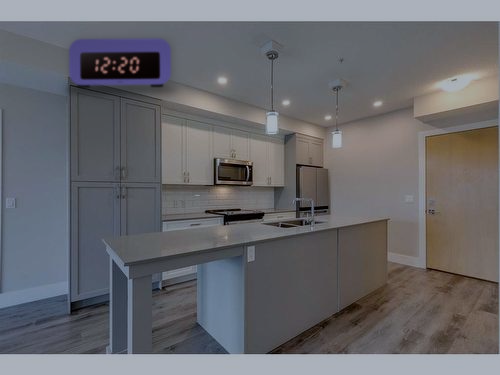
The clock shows 12h20
